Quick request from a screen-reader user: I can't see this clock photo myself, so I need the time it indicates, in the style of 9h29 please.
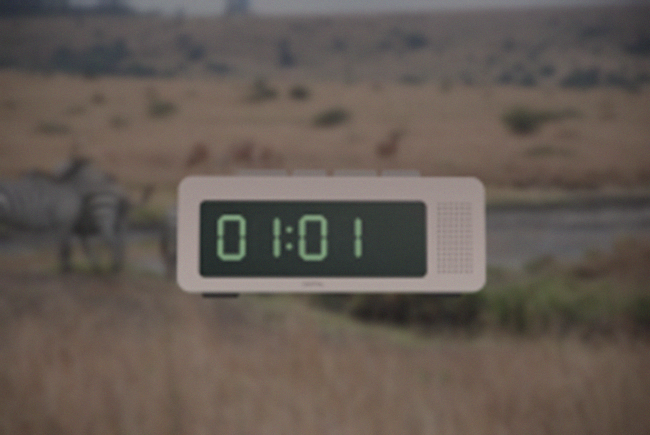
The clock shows 1h01
